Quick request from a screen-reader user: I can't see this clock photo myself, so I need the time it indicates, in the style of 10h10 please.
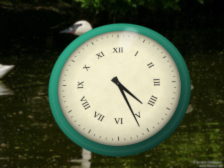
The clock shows 4h26
